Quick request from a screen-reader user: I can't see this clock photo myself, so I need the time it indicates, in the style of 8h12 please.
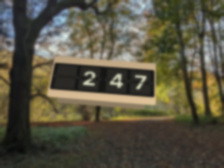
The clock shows 2h47
